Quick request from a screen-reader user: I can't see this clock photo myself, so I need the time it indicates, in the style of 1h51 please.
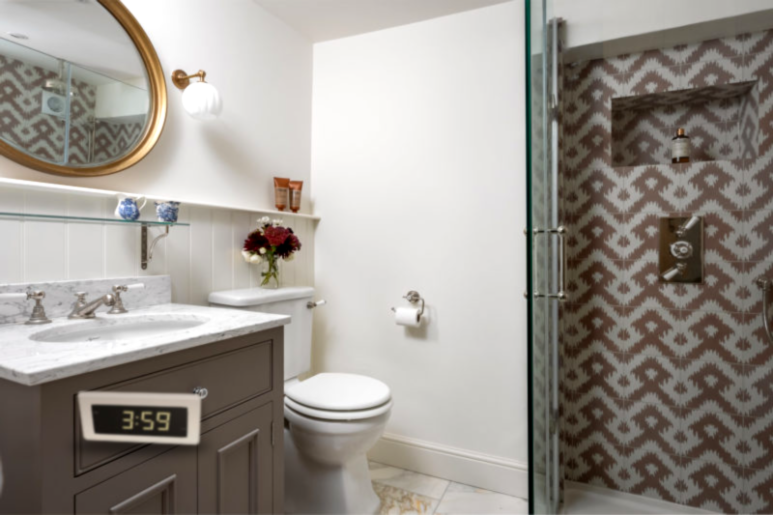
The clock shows 3h59
